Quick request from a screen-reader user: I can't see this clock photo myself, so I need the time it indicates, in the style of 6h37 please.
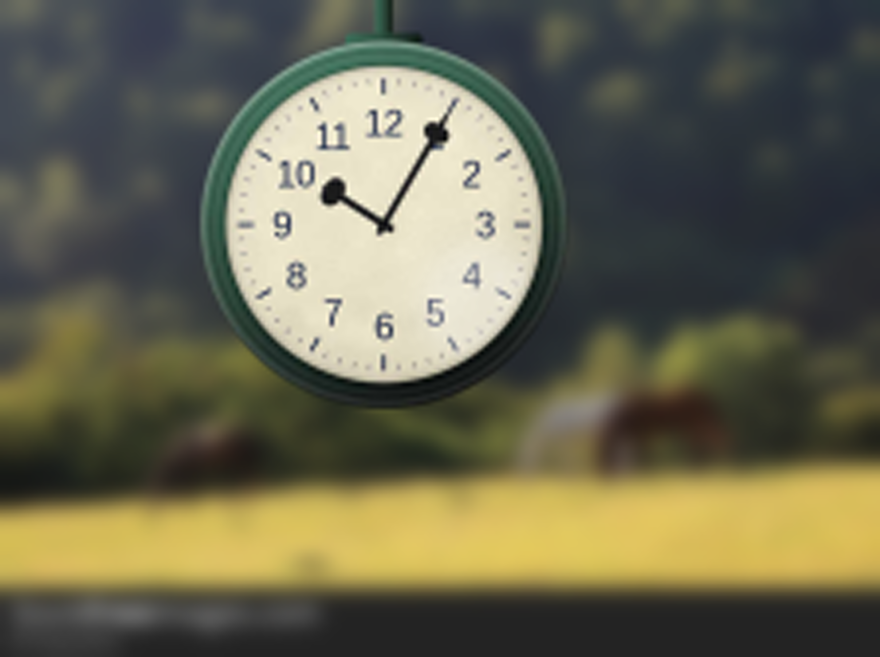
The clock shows 10h05
